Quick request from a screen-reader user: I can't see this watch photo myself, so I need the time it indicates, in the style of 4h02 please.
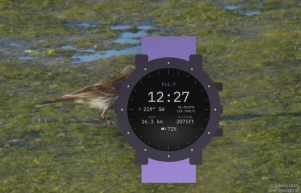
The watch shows 12h27
